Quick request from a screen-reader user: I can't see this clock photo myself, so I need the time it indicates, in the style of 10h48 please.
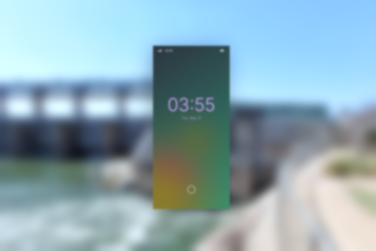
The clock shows 3h55
